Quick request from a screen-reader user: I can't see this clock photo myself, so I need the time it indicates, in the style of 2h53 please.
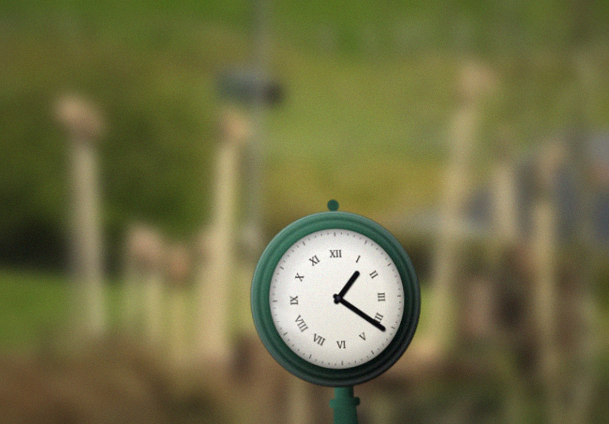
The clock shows 1h21
